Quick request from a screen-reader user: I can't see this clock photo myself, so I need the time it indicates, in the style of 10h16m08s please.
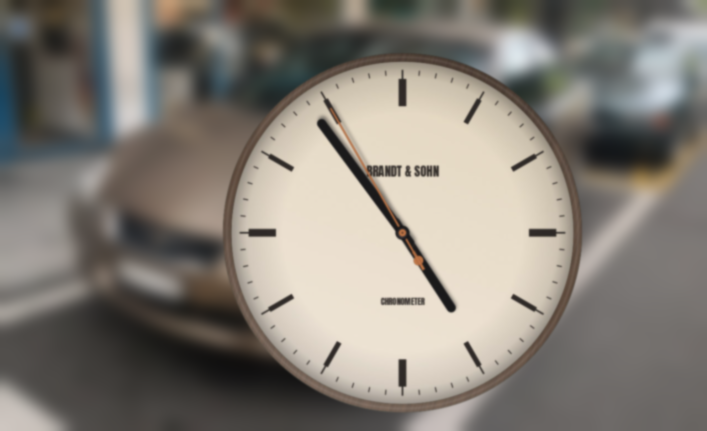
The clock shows 4h53m55s
